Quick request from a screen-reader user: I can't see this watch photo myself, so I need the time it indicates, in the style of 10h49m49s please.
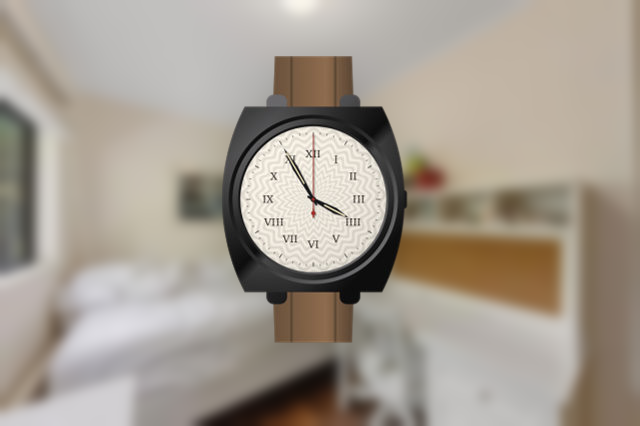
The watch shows 3h55m00s
